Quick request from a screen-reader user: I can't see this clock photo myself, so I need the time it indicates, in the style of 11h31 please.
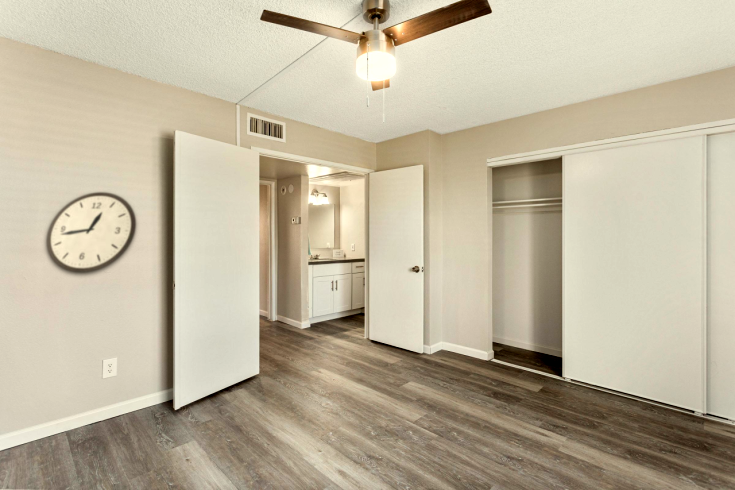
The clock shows 12h43
